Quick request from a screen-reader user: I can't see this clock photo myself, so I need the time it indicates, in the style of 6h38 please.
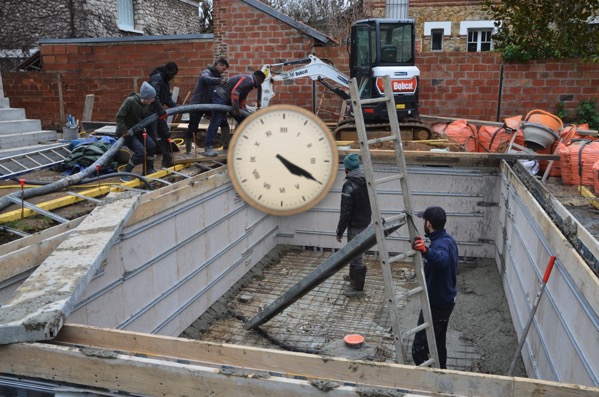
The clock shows 4h20
